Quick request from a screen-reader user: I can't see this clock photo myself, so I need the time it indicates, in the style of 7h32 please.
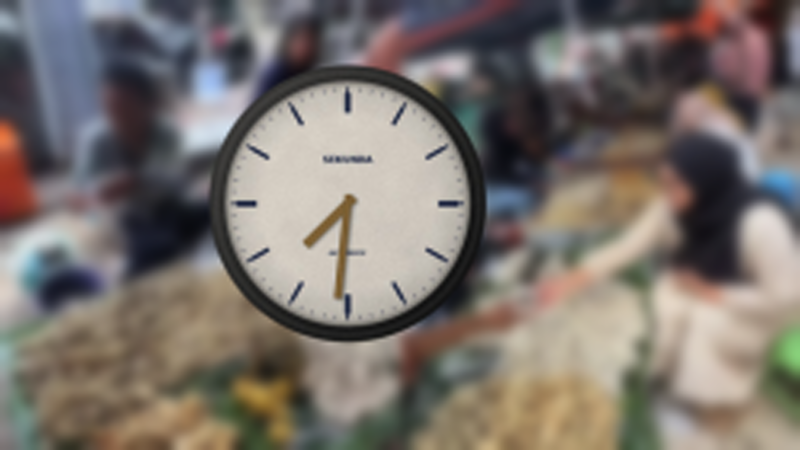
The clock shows 7h31
